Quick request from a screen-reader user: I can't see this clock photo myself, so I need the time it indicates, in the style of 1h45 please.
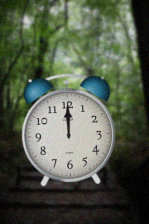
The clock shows 12h00
